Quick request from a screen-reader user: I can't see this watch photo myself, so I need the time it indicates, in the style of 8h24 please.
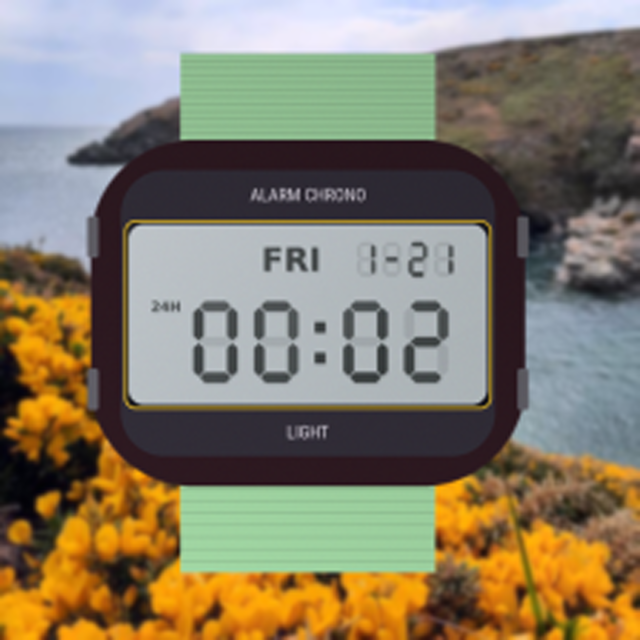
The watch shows 0h02
